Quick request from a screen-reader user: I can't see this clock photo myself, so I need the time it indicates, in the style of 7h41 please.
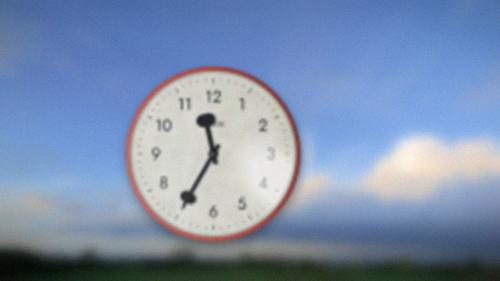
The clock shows 11h35
